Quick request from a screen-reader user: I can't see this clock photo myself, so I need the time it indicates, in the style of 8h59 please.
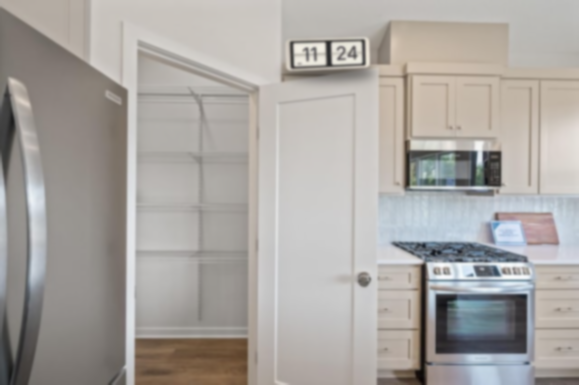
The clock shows 11h24
